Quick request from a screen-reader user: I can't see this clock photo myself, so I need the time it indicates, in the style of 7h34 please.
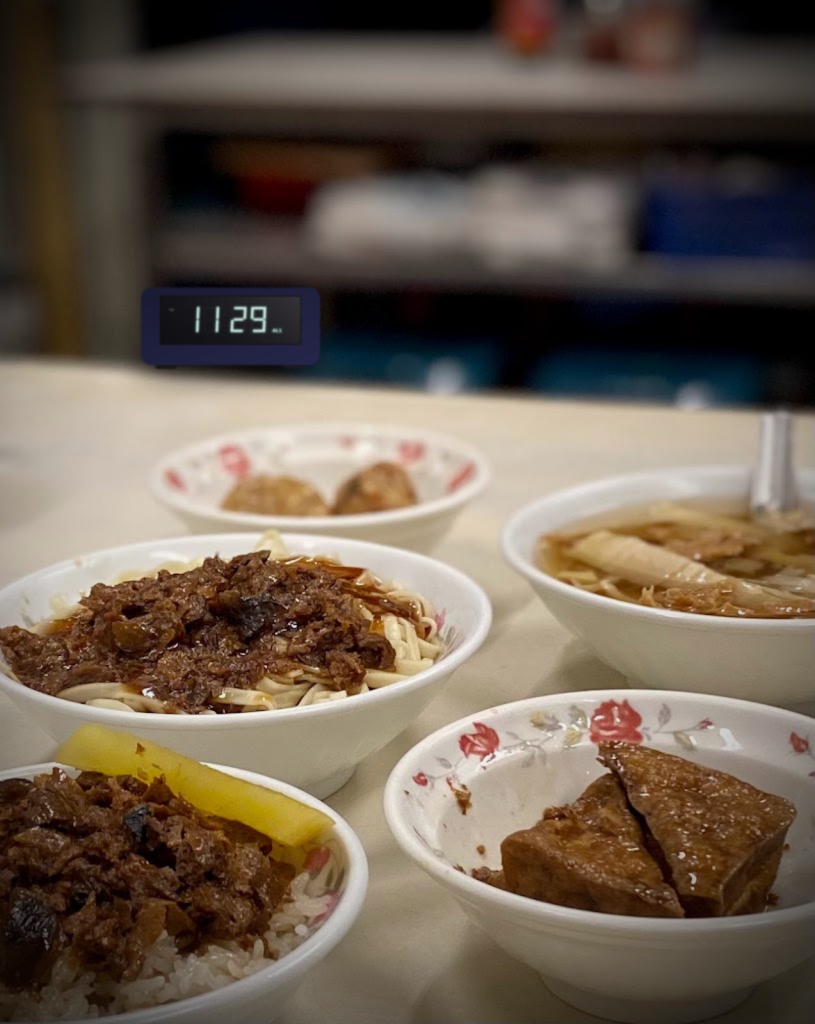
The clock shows 11h29
